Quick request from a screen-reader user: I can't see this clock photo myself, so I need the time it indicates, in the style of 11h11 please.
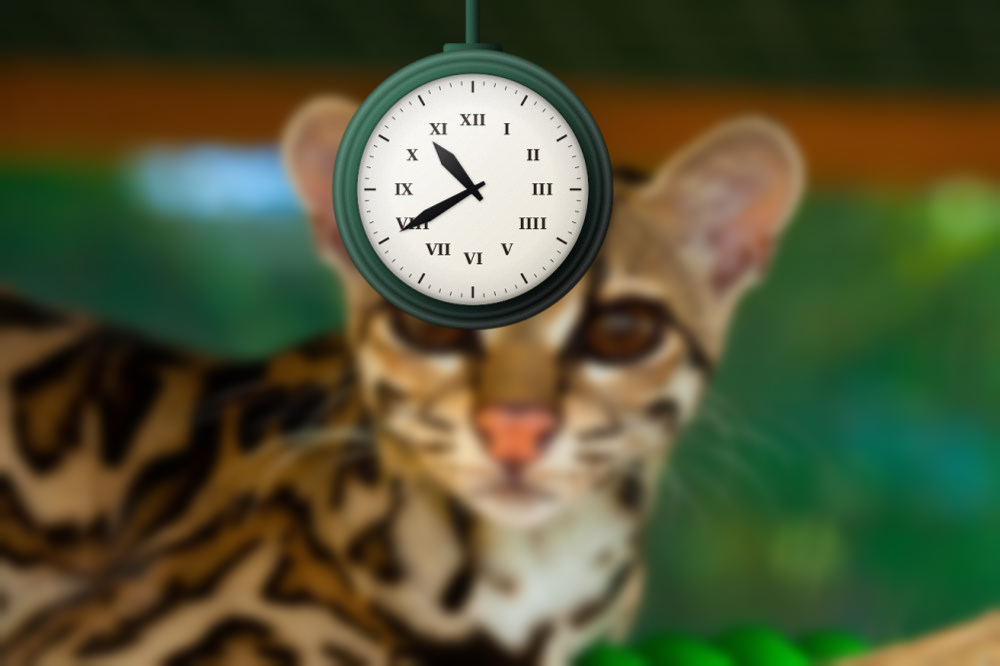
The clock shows 10h40
